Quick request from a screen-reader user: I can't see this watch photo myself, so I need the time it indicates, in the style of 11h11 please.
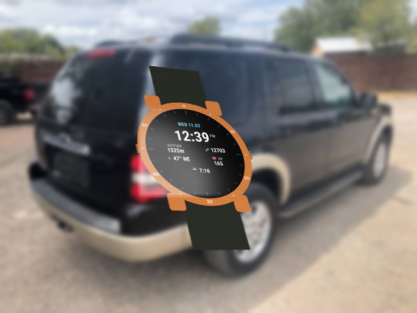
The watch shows 12h39
